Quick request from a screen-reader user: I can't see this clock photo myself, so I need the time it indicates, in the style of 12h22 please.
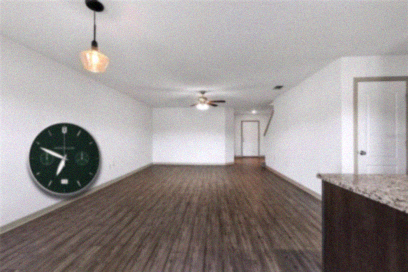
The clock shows 6h49
